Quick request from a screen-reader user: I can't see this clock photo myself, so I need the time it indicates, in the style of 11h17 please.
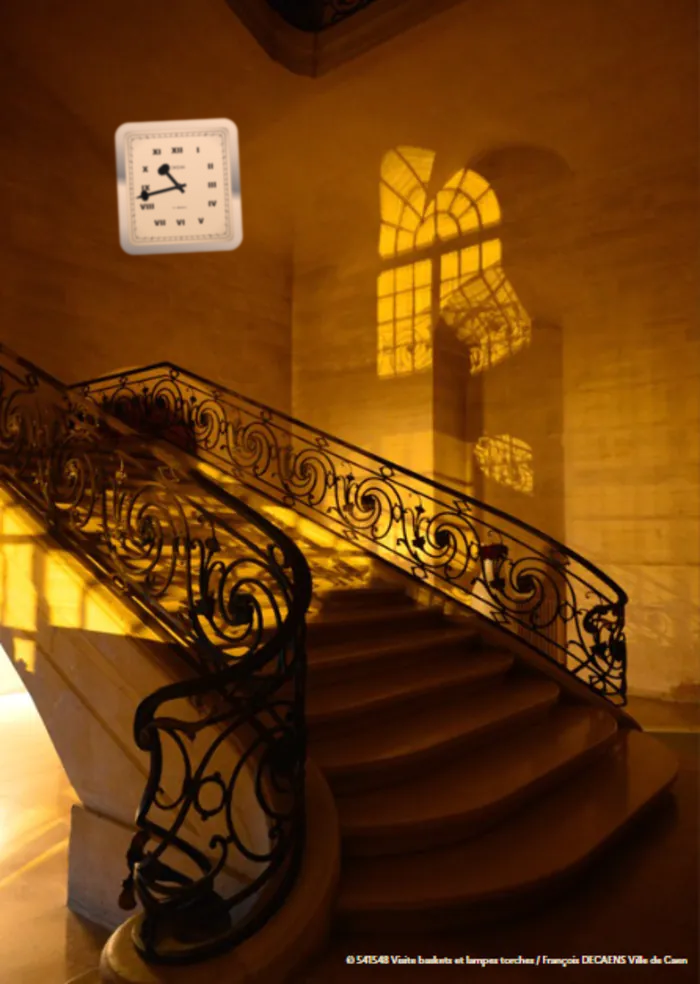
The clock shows 10h43
